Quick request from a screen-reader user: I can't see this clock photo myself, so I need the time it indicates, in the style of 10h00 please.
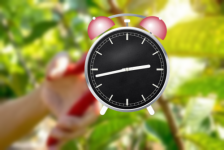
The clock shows 2h43
